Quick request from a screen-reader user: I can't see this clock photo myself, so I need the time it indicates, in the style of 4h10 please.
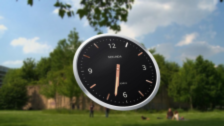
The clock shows 6h33
